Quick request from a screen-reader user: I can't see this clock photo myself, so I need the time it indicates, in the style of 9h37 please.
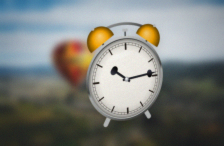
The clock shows 10h14
